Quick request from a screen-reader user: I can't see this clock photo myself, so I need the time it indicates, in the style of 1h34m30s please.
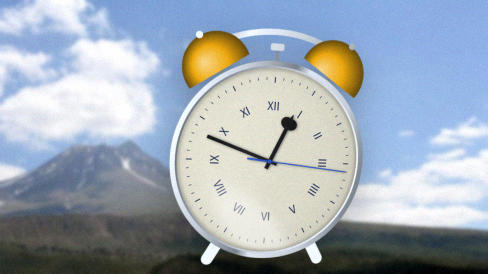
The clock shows 12h48m16s
